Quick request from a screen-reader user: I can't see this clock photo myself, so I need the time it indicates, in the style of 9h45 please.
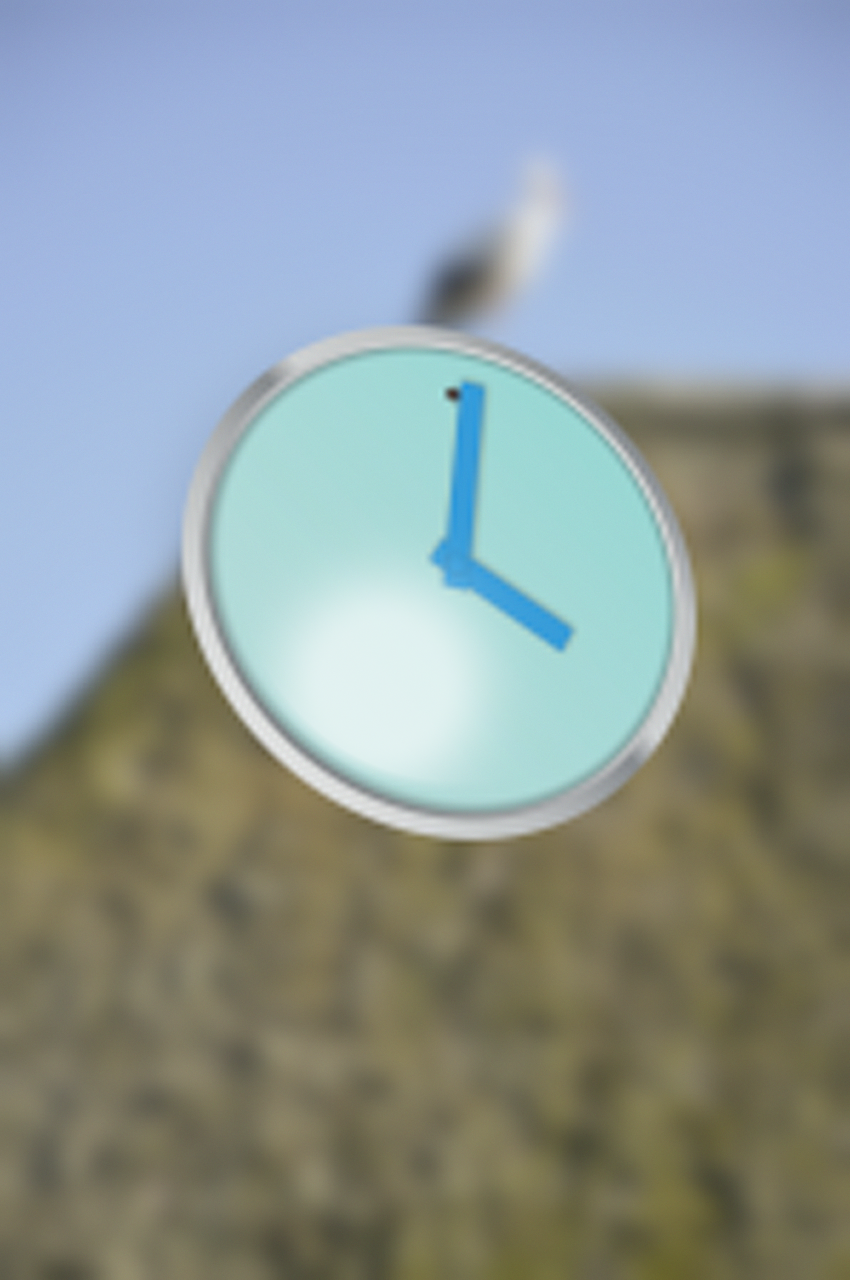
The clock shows 4h01
